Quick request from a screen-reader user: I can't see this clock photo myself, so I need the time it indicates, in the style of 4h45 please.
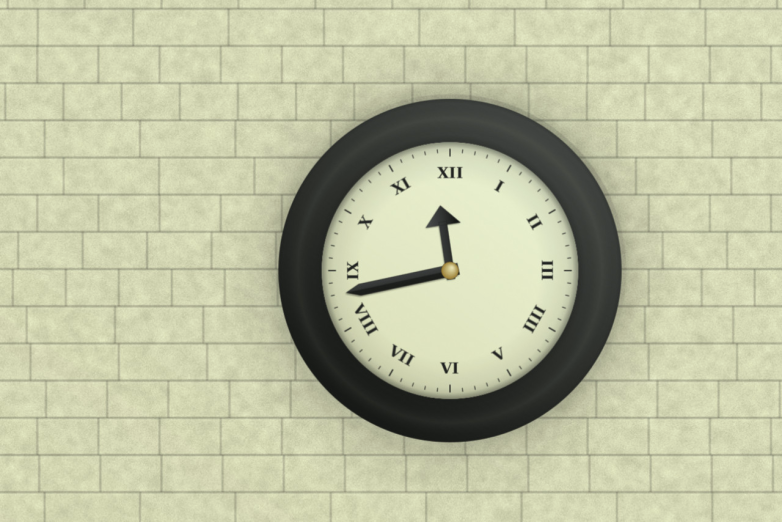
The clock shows 11h43
